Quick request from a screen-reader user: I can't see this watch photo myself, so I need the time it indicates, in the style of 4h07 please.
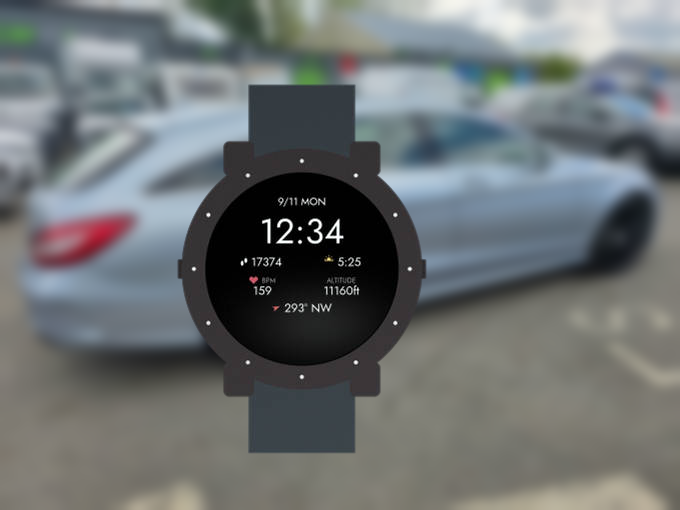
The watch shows 12h34
